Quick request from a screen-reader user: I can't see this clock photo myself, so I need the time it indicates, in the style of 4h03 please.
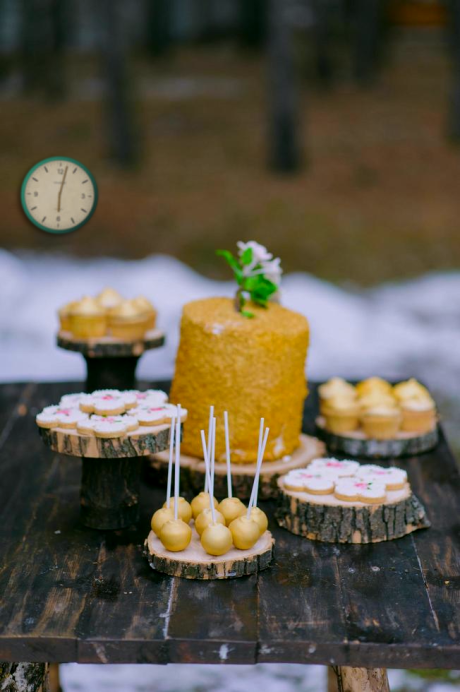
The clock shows 6h02
